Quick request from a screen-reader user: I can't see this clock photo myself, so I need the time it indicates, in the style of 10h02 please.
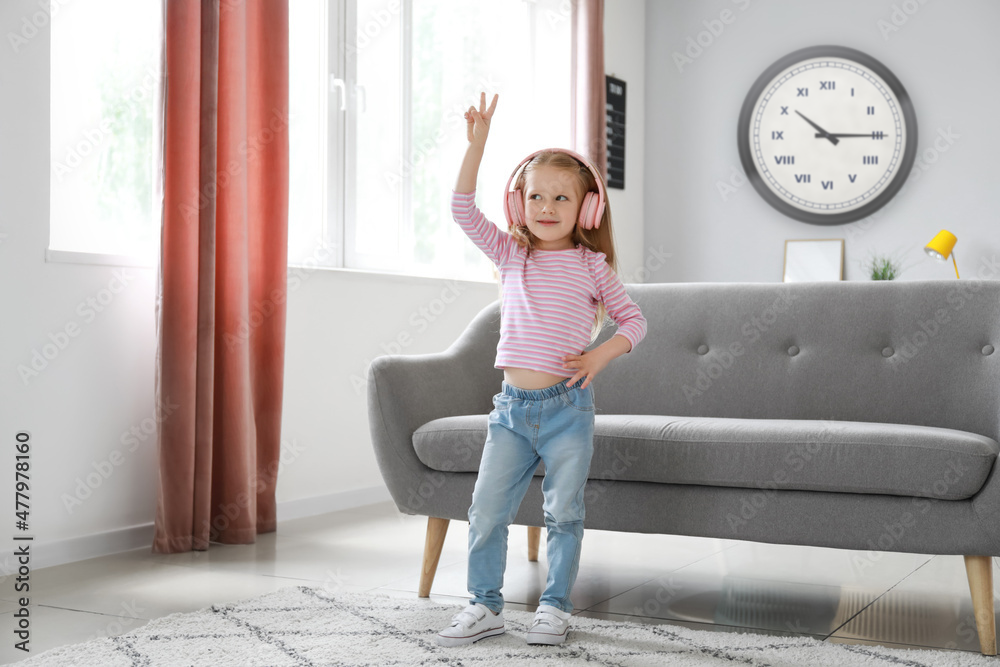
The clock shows 10h15
